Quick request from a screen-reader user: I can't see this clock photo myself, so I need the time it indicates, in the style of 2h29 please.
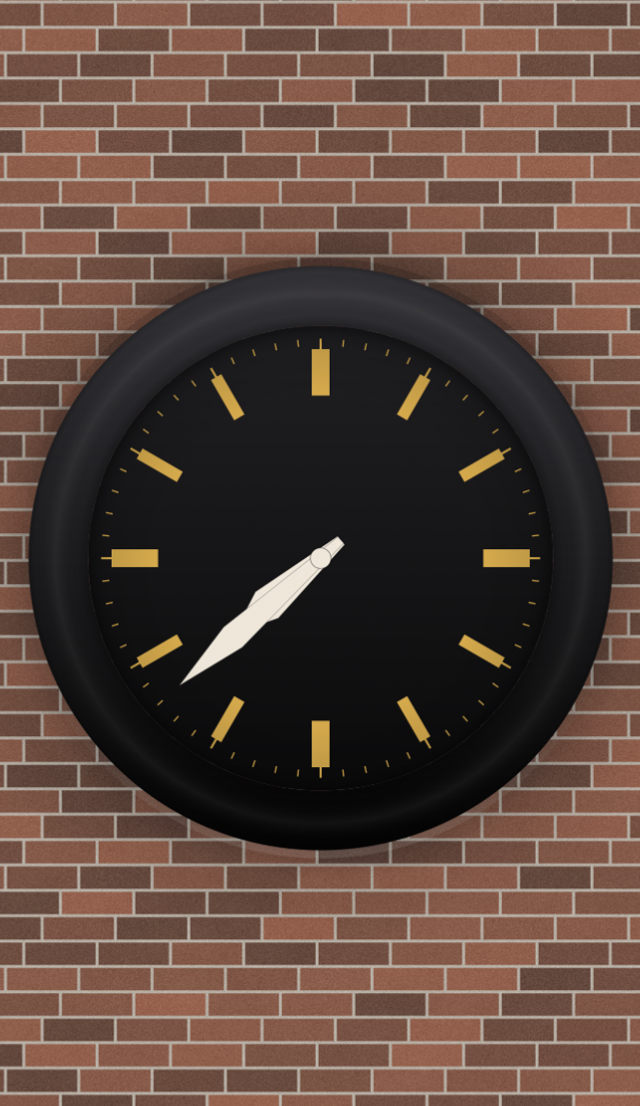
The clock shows 7h38
